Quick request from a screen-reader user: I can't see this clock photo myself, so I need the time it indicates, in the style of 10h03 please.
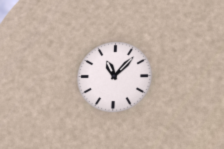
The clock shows 11h07
